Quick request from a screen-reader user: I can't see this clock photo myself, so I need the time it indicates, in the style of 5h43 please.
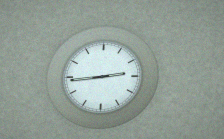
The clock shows 2h44
